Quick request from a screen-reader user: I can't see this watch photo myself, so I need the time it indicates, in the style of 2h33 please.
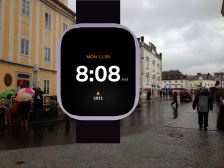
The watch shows 8h08
